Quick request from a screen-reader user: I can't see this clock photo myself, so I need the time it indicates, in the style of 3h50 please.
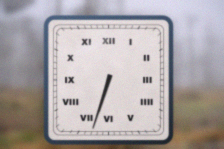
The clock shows 6h33
